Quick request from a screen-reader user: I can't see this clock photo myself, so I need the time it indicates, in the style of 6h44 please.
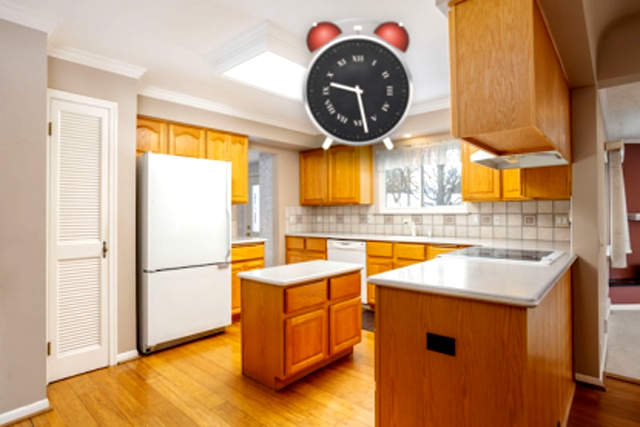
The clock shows 9h28
